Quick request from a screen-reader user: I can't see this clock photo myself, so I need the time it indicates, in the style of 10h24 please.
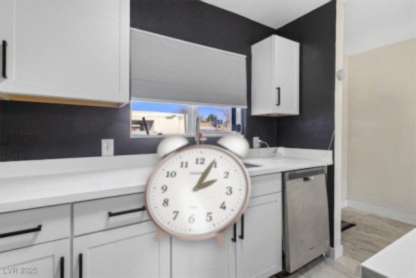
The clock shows 2h04
